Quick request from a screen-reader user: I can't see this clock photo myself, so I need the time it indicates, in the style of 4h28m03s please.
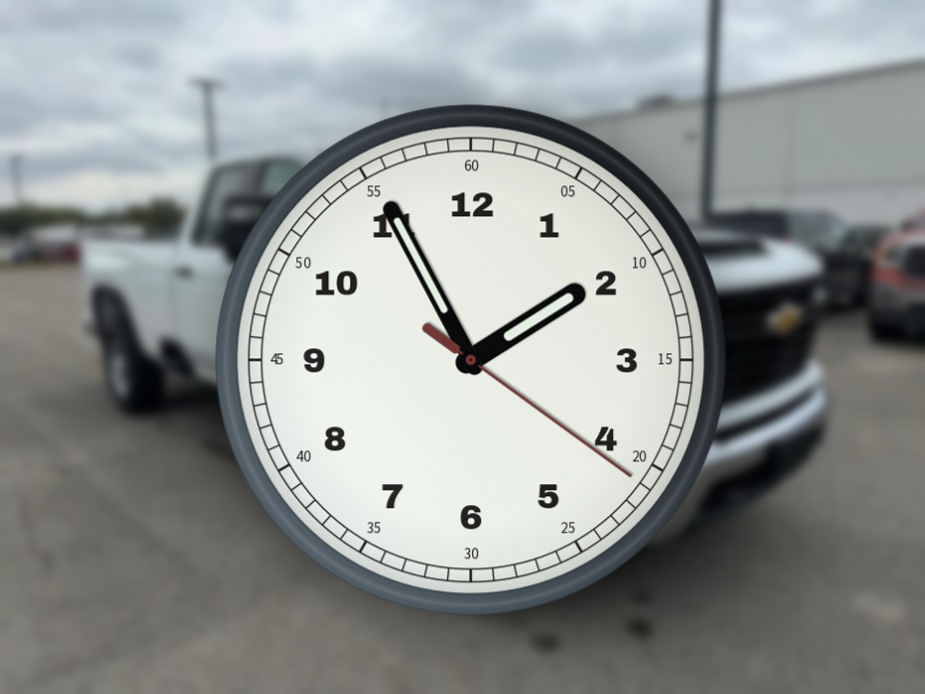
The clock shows 1h55m21s
